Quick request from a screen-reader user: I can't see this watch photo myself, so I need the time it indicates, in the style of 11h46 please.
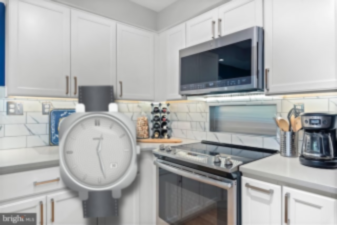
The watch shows 12h28
